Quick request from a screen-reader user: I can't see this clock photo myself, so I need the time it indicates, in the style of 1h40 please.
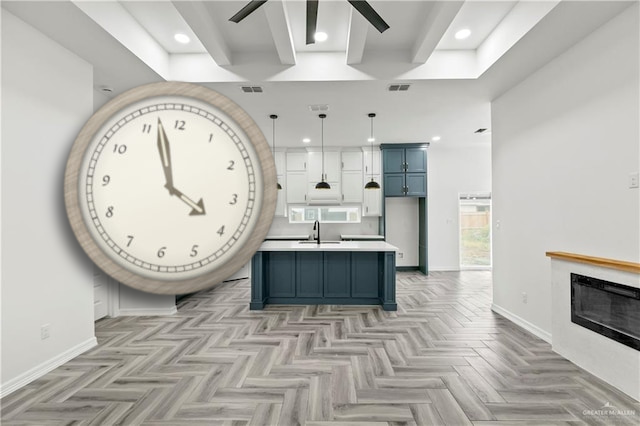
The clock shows 3h57
